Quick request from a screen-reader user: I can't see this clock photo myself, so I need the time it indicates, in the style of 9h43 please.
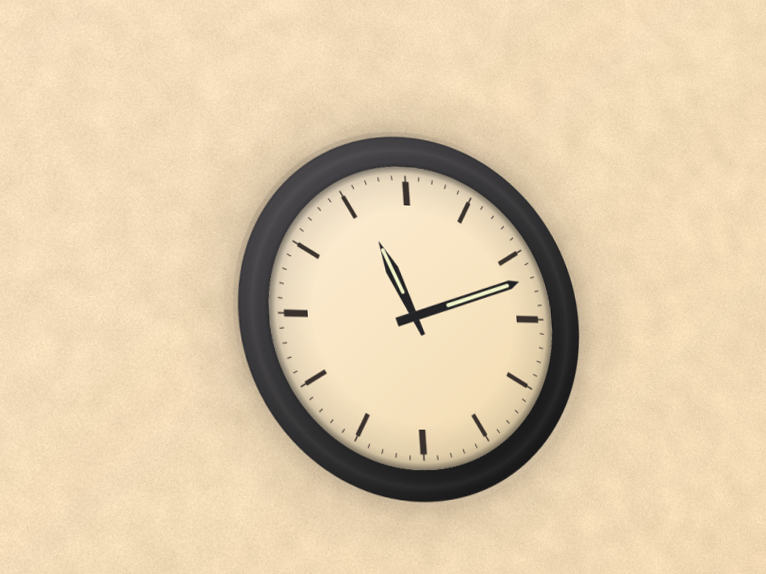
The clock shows 11h12
